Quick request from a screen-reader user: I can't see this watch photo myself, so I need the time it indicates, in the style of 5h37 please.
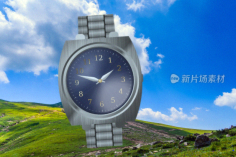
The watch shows 1h48
